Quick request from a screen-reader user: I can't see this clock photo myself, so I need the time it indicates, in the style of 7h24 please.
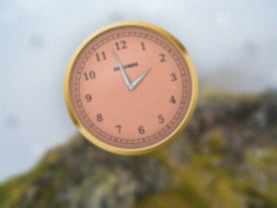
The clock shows 1h58
